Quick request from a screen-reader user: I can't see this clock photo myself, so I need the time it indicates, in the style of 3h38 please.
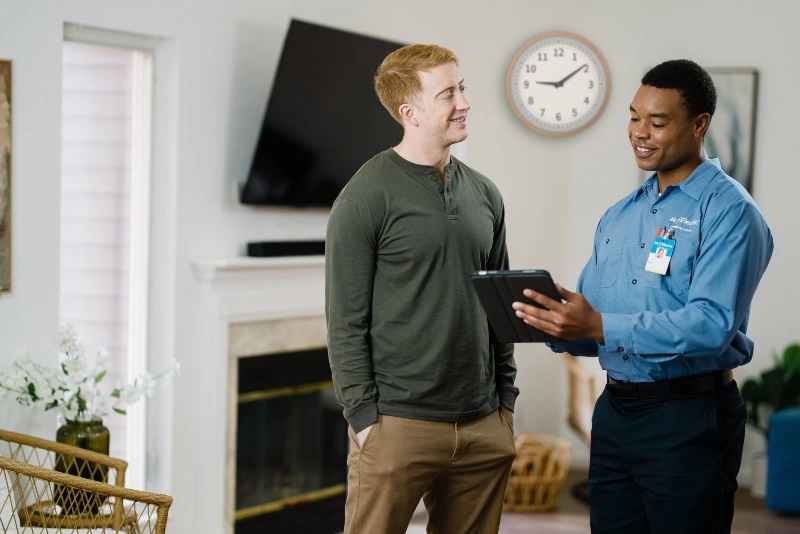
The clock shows 9h09
